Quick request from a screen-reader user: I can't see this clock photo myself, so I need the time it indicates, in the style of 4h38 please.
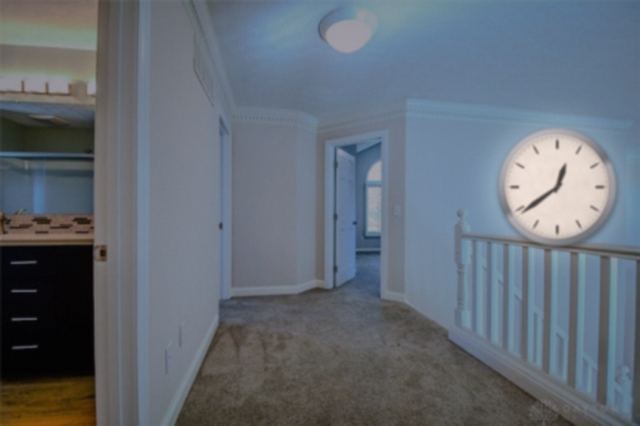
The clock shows 12h39
